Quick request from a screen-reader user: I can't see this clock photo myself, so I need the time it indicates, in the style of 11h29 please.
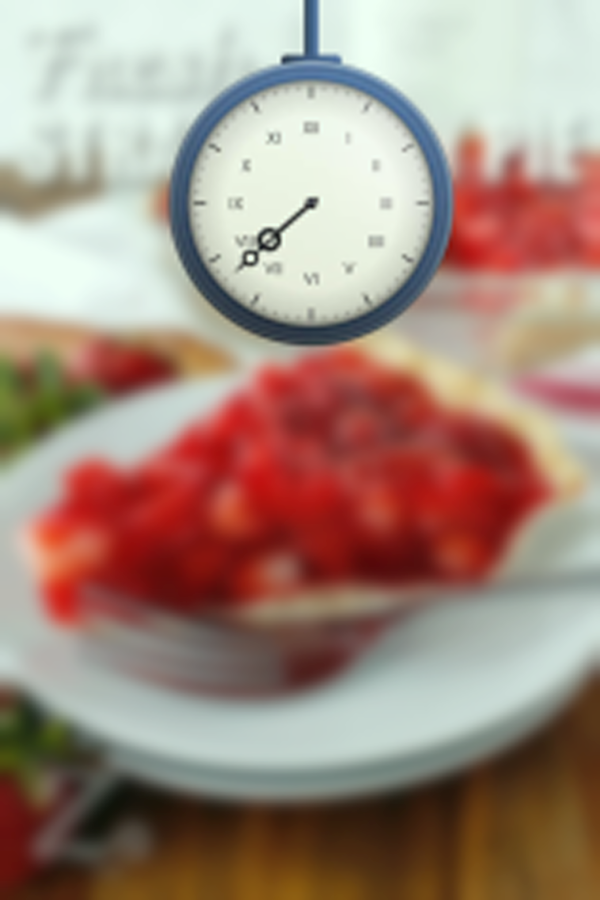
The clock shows 7h38
